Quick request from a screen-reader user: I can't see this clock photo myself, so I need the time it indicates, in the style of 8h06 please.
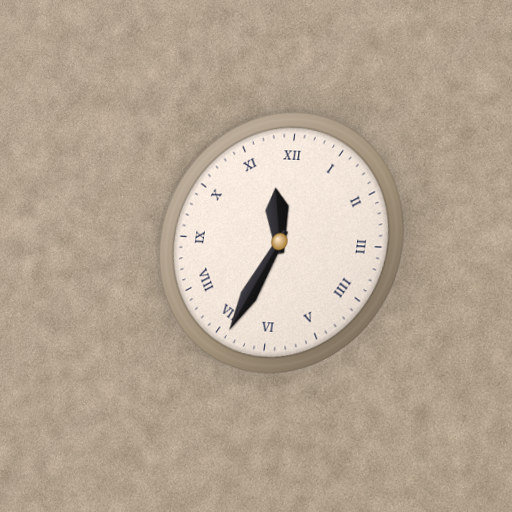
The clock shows 11h34
